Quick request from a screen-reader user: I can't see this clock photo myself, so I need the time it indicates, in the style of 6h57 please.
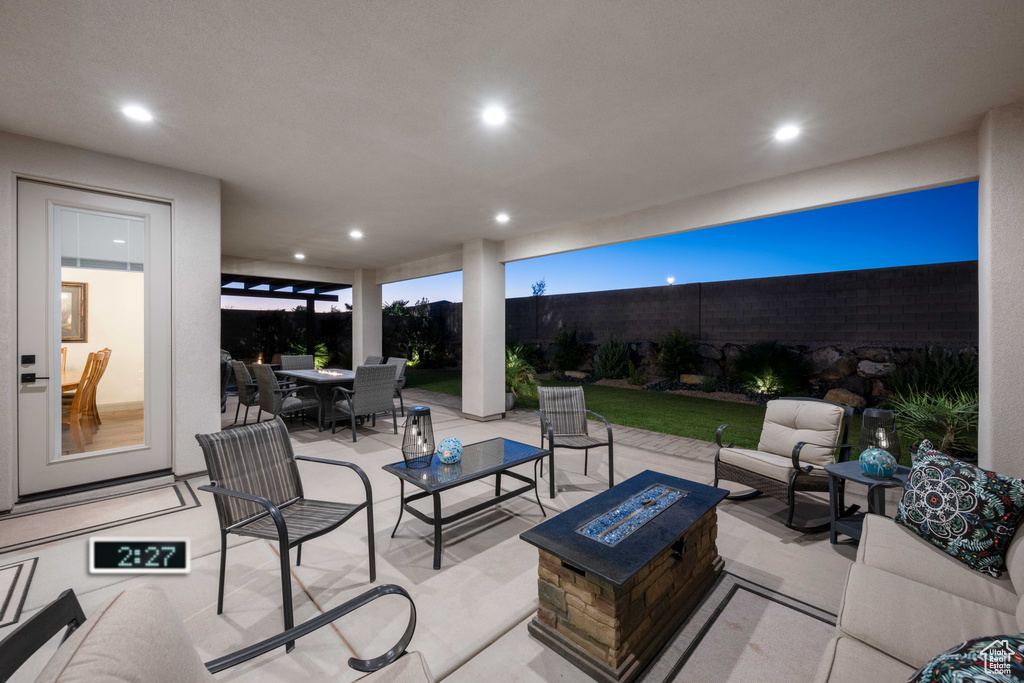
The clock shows 2h27
